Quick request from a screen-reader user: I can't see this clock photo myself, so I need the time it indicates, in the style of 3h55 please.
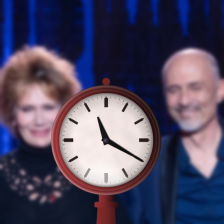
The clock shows 11h20
